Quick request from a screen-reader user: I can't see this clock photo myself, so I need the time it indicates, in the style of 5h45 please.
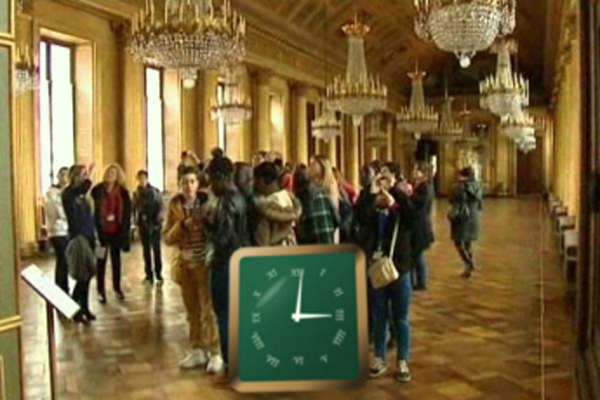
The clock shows 3h01
